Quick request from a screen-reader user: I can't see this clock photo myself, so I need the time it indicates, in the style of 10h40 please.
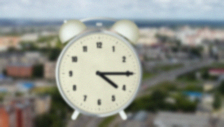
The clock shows 4h15
